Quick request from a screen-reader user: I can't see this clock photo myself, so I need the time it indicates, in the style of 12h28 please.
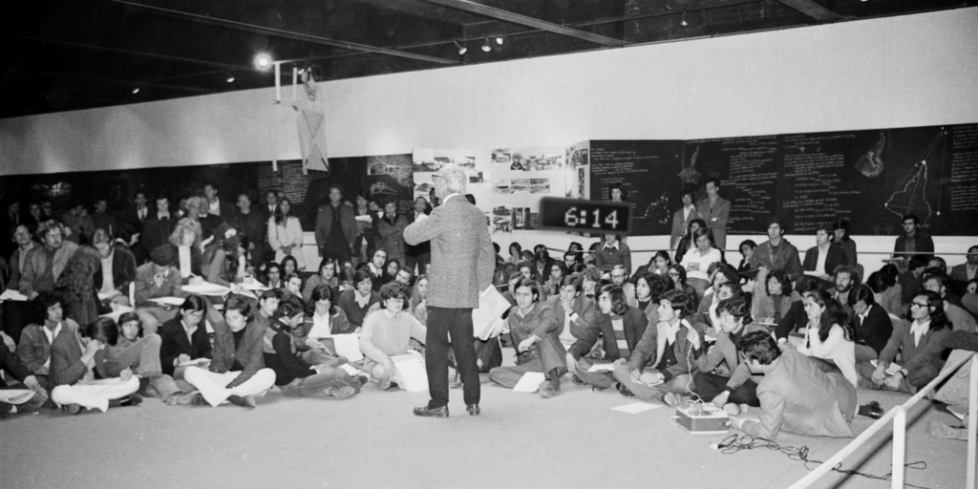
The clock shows 6h14
